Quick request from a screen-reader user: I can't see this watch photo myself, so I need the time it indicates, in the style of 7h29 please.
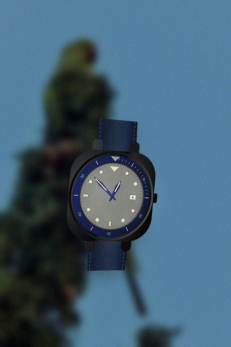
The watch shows 12h52
